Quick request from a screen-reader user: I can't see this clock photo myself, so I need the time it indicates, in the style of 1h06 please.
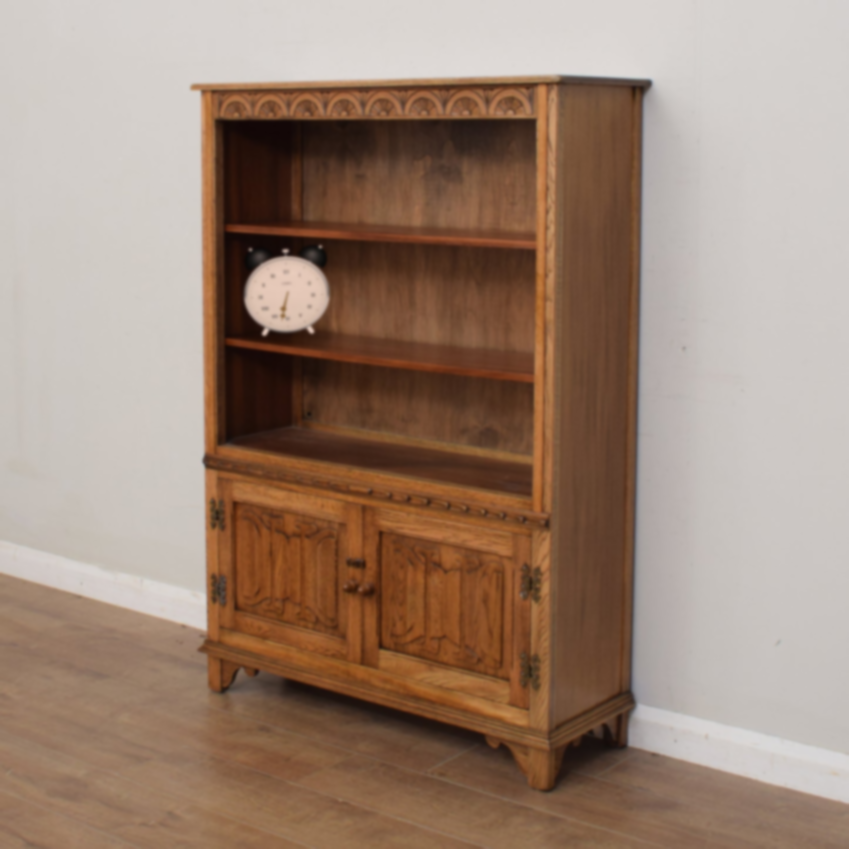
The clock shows 6h32
